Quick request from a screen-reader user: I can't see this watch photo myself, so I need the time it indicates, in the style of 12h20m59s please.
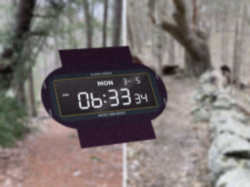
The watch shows 6h33m34s
